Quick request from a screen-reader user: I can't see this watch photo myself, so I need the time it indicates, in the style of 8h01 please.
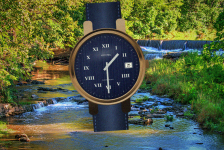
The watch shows 1h30
